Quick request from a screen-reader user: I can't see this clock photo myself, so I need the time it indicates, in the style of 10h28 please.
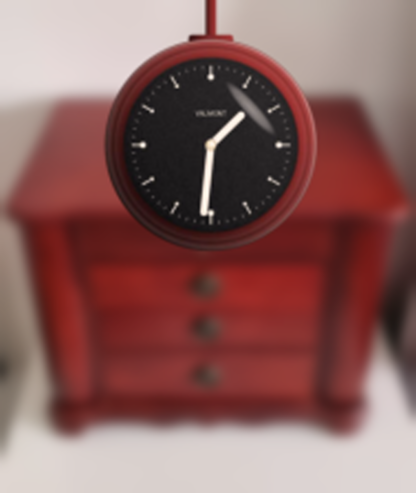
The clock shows 1h31
